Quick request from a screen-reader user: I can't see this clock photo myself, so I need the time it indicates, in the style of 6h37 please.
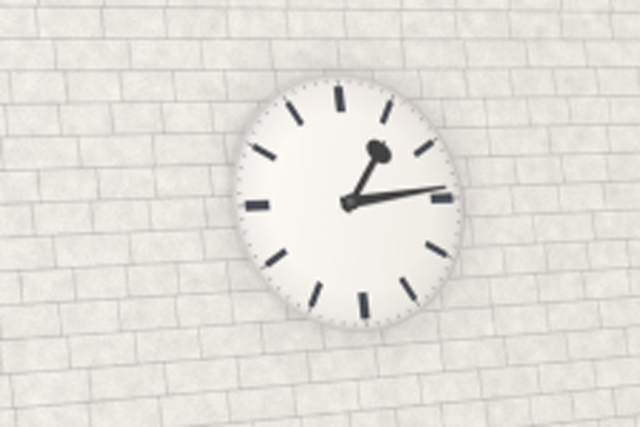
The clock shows 1h14
